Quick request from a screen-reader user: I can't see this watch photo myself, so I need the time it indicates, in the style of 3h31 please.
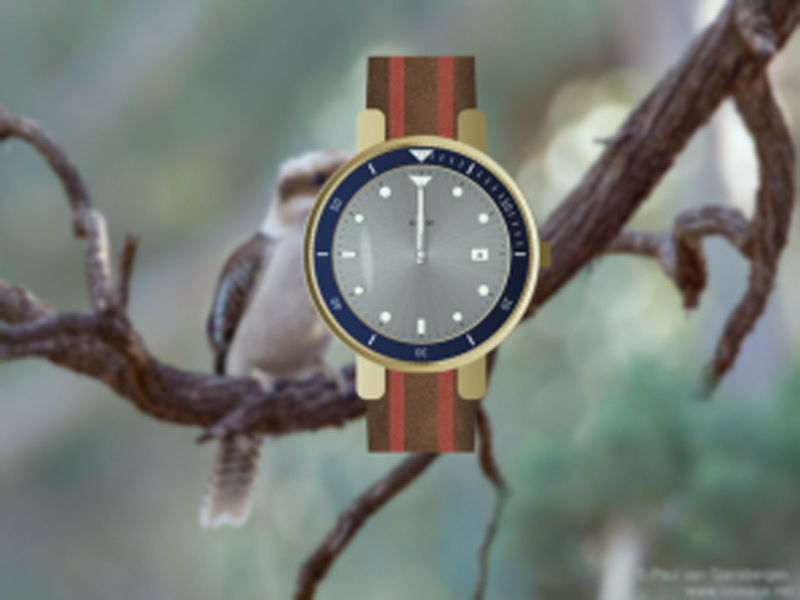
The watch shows 12h00
